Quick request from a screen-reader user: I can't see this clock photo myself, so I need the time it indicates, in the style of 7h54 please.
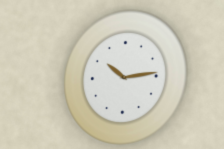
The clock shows 10h14
